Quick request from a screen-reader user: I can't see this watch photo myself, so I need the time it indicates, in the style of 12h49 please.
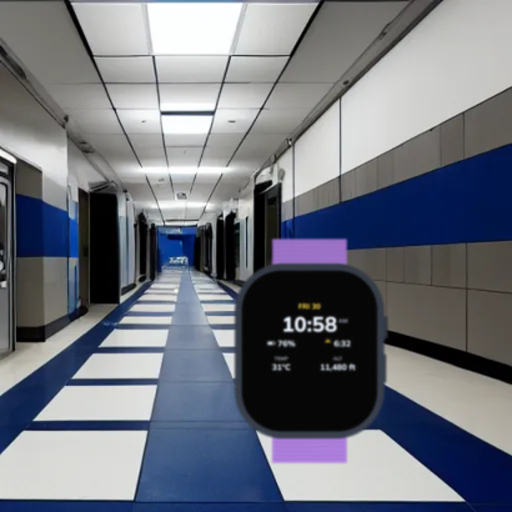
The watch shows 10h58
